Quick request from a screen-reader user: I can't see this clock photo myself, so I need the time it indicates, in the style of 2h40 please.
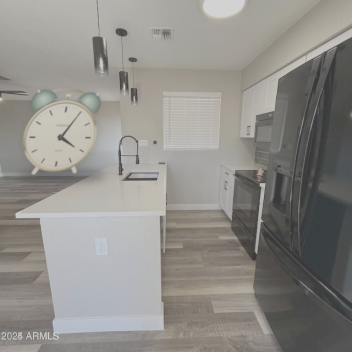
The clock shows 4h05
